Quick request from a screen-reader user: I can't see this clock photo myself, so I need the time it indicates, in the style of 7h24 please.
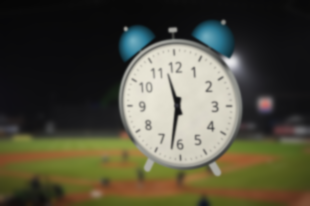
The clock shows 11h32
